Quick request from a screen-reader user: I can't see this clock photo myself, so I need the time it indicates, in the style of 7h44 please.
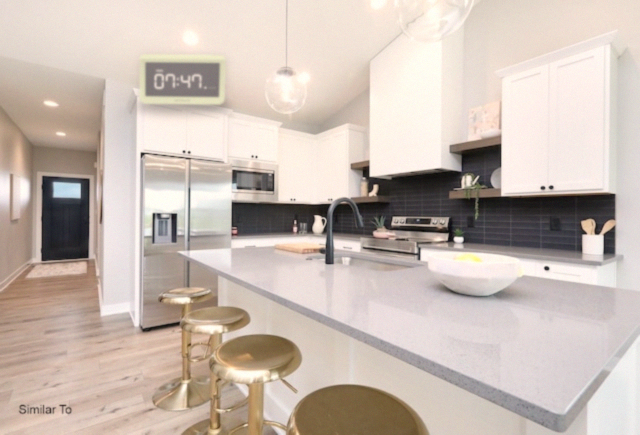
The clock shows 7h47
